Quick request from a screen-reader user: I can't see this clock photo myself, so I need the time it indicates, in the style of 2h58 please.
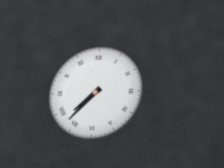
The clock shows 7h37
